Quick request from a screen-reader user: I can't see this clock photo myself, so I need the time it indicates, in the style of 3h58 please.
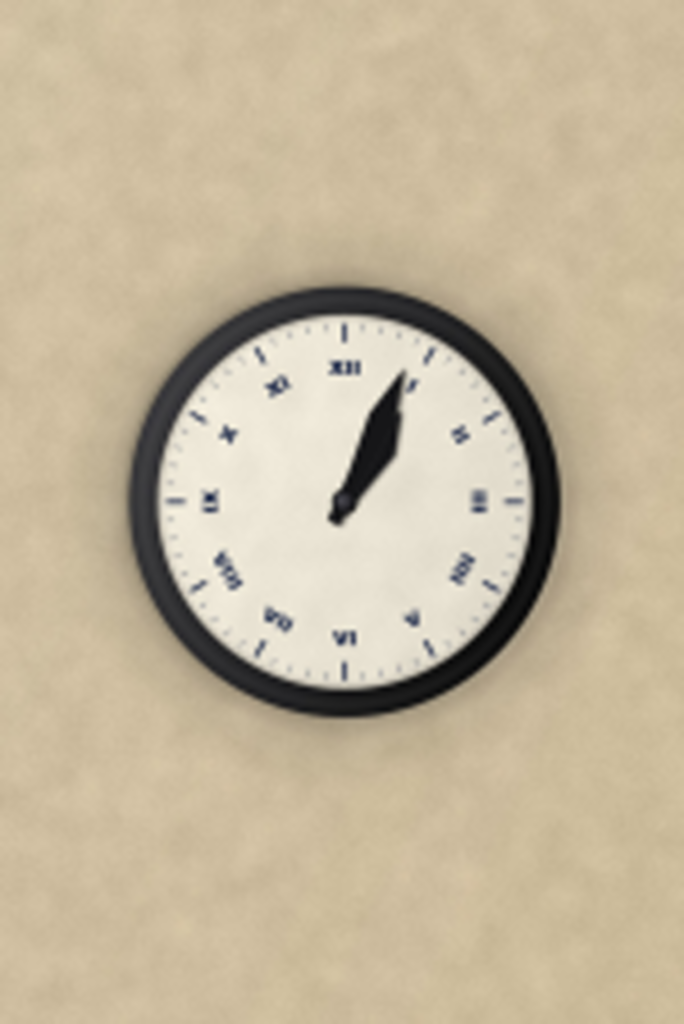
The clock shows 1h04
